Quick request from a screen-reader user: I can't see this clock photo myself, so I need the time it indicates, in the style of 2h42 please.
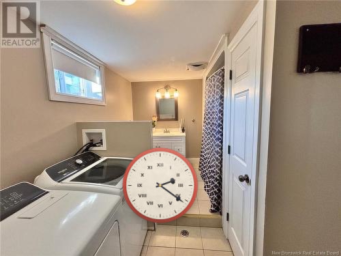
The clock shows 2h21
